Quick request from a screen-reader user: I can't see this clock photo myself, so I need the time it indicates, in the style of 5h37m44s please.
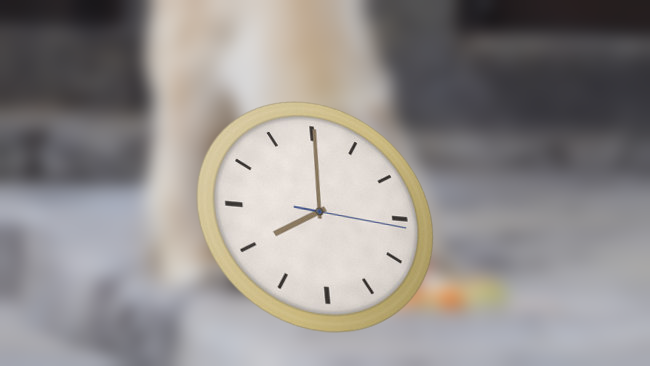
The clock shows 8h00m16s
